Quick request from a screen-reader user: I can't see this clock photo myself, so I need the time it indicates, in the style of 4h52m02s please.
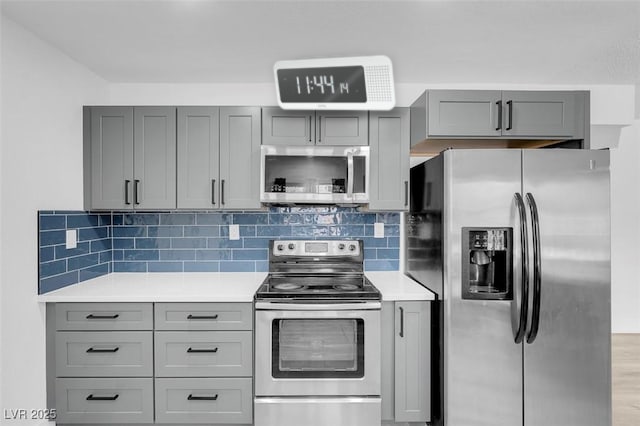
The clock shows 11h44m14s
